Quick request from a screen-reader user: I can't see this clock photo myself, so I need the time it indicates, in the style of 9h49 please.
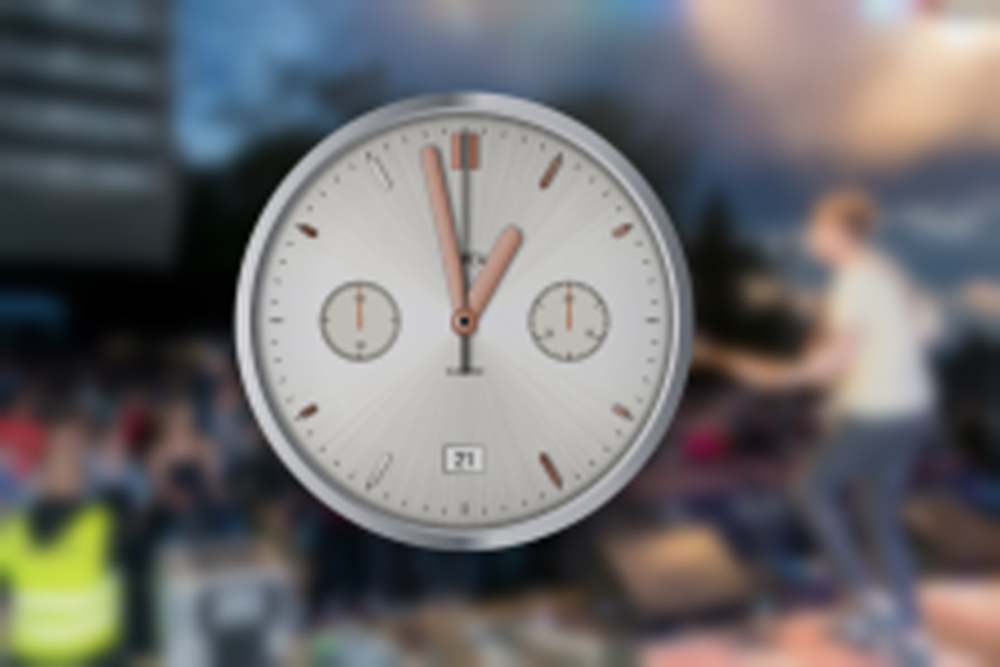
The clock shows 12h58
